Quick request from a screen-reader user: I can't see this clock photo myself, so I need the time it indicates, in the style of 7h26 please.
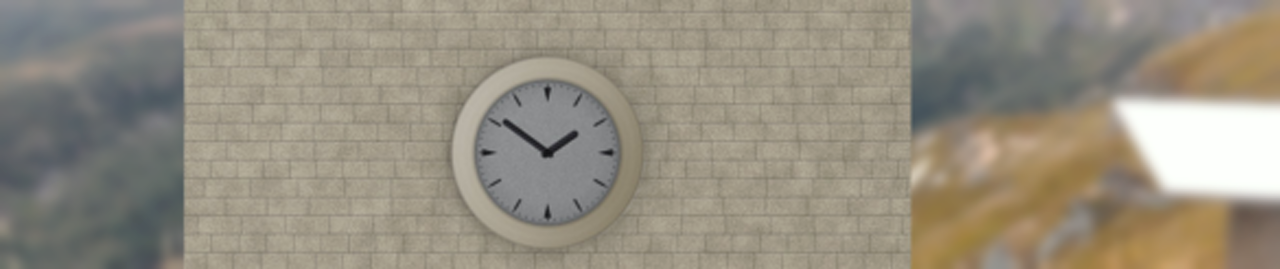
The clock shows 1h51
